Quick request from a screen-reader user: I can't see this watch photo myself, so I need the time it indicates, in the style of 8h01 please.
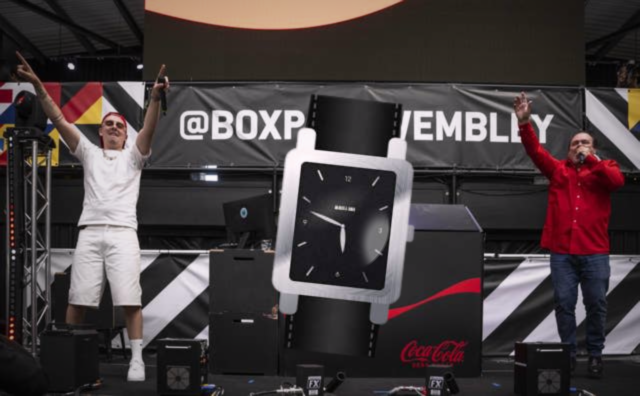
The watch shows 5h48
